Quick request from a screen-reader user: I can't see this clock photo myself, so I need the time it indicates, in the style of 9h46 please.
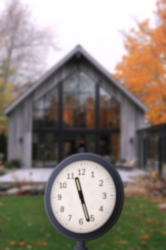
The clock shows 11h27
